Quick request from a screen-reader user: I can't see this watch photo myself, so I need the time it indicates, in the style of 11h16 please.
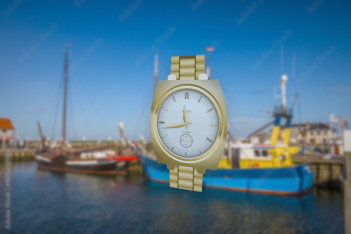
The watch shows 11h43
